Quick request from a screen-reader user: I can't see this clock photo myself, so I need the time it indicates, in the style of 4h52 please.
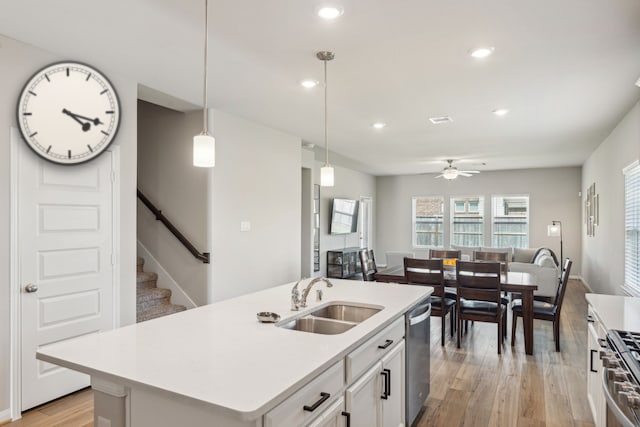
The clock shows 4h18
